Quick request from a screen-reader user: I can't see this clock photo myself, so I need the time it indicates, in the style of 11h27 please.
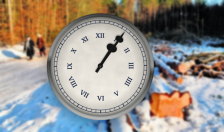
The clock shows 1h06
